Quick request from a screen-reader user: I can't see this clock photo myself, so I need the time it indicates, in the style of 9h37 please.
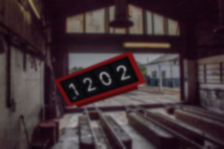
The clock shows 12h02
